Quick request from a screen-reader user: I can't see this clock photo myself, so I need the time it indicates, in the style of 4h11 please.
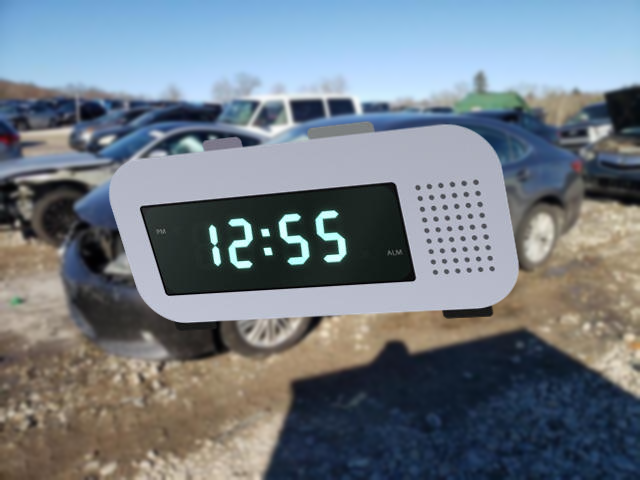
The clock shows 12h55
